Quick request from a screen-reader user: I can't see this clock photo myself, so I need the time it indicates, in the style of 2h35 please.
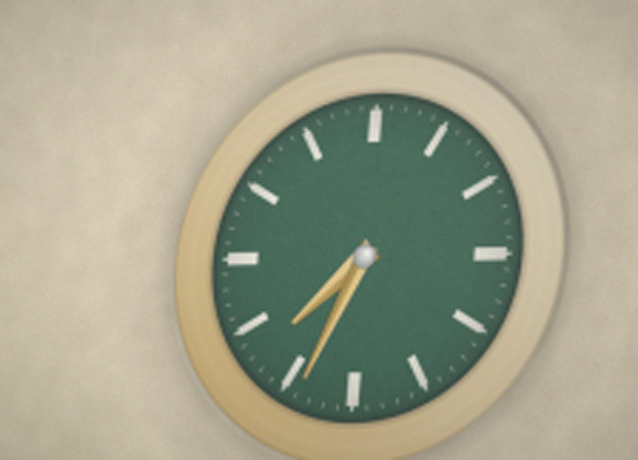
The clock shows 7h34
